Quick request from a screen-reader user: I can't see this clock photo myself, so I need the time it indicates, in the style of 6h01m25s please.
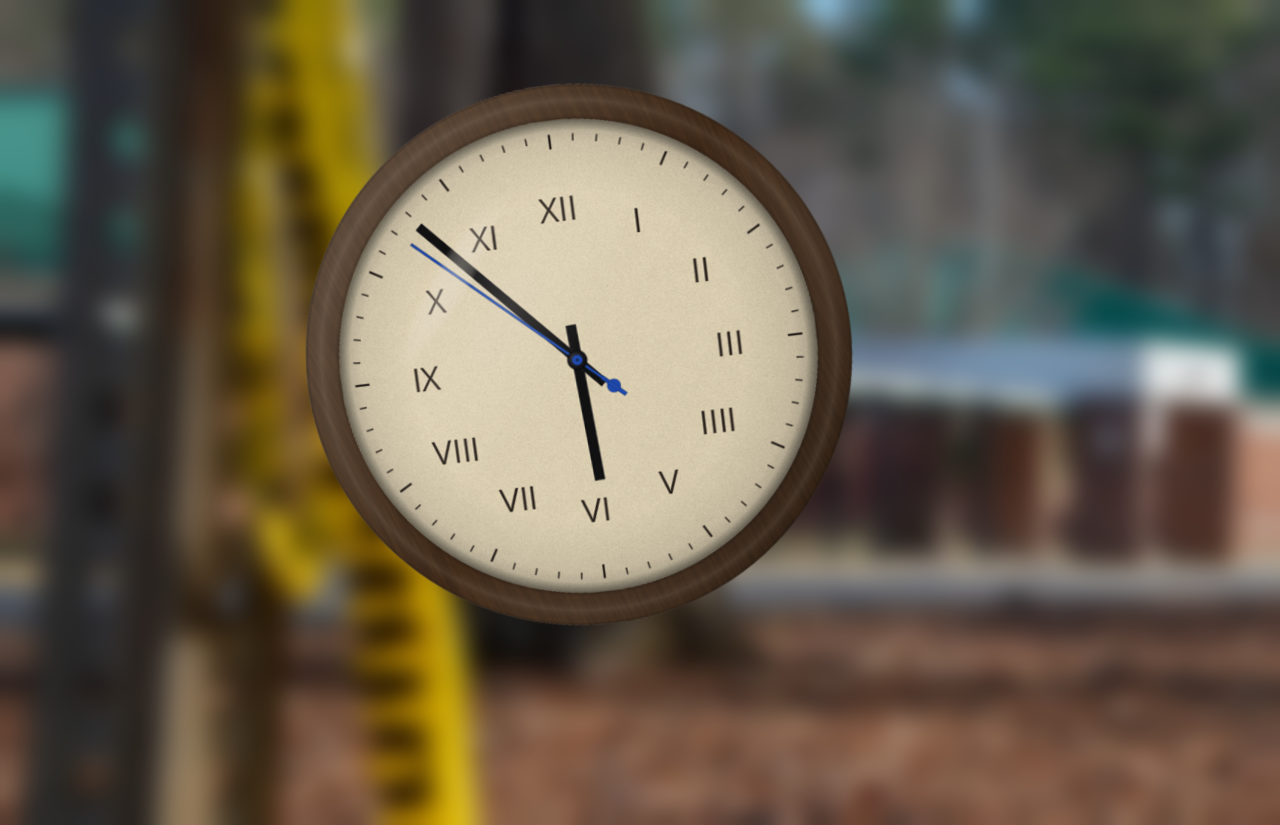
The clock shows 5h52m52s
